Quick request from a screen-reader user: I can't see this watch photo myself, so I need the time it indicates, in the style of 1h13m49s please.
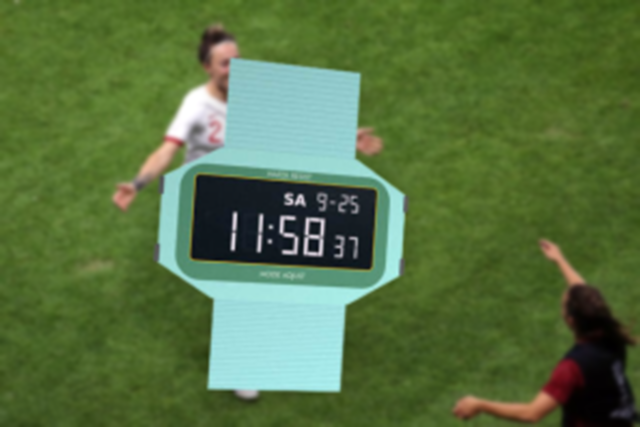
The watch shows 11h58m37s
